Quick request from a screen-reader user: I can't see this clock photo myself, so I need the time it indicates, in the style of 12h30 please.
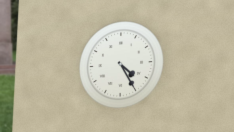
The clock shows 4h25
